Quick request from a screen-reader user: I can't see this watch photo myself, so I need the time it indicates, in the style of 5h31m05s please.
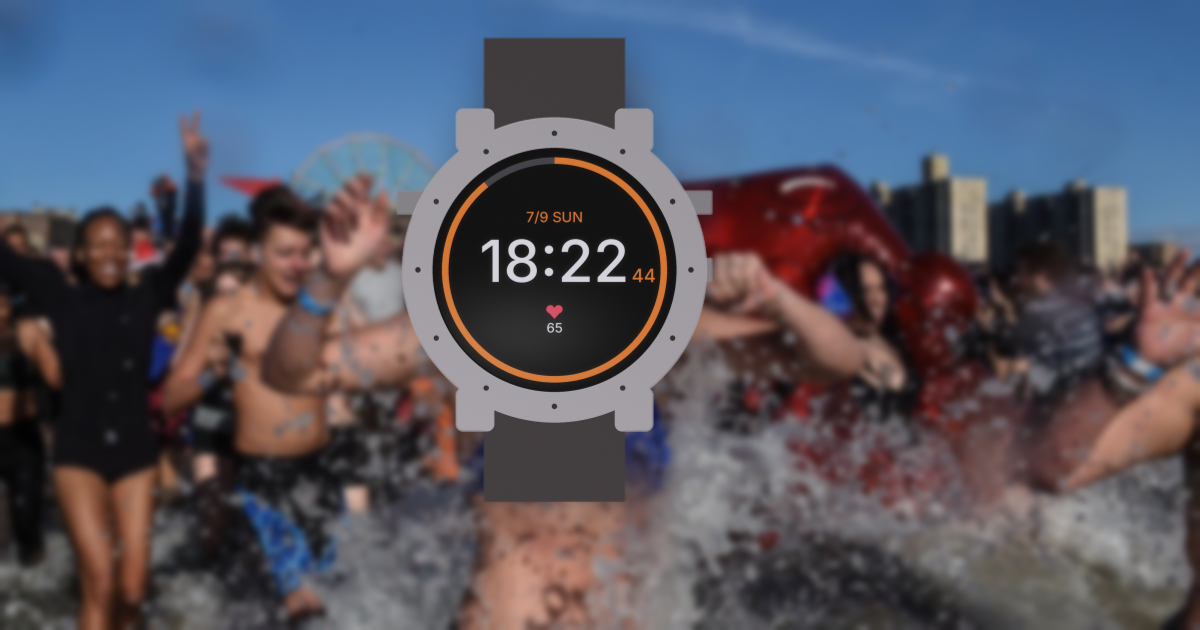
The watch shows 18h22m44s
